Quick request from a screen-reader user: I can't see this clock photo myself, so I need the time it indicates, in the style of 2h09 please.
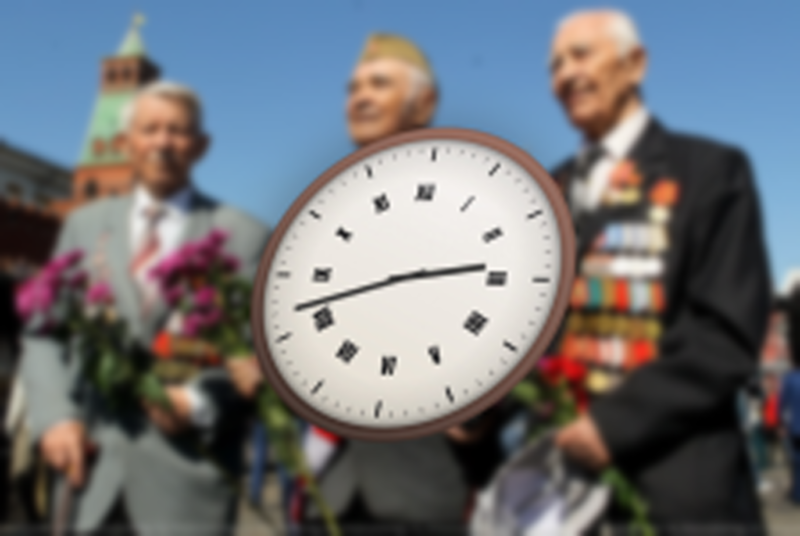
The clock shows 2h42
